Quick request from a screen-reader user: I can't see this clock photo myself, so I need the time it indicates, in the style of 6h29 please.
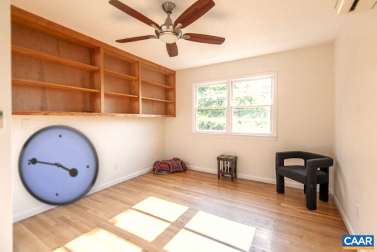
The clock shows 3h46
